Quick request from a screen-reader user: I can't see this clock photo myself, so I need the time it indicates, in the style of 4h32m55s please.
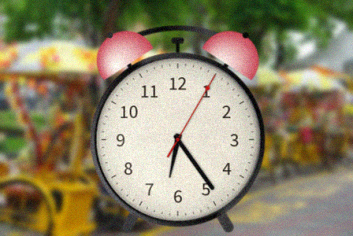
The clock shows 6h24m05s
